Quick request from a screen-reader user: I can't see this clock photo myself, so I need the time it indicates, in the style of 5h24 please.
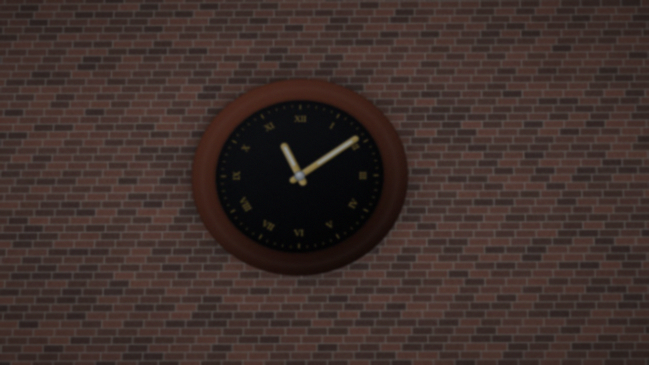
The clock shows 11h09
